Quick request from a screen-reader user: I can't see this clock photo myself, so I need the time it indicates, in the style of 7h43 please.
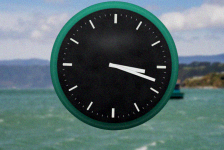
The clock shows 3h18
